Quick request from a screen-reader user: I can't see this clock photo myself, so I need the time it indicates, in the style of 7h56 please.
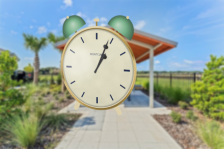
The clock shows 1h04
